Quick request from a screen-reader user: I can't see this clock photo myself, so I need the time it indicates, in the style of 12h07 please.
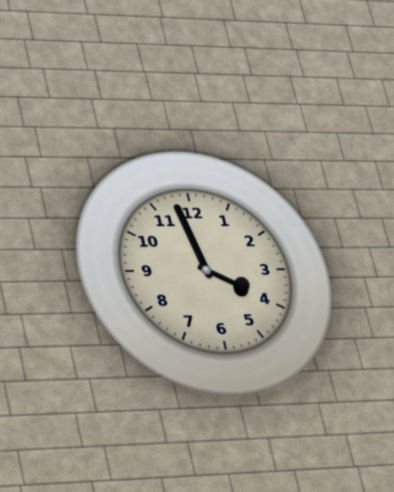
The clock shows 3h58
